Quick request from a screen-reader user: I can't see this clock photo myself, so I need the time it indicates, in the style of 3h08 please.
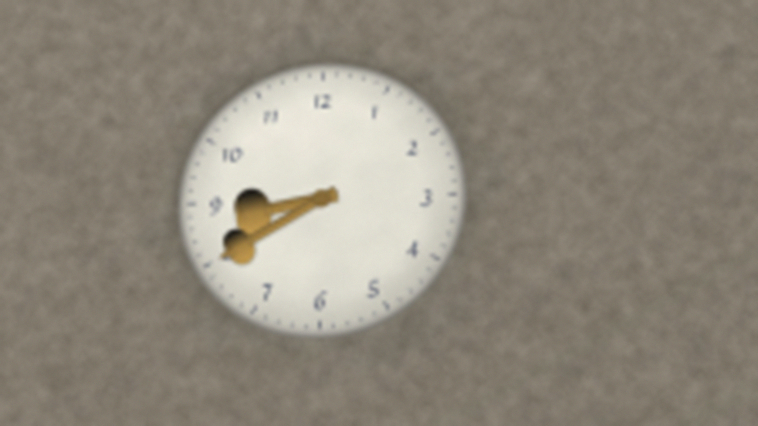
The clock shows 8h40
